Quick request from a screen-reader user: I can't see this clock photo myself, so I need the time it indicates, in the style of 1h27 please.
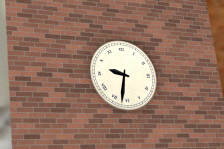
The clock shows 9h32
